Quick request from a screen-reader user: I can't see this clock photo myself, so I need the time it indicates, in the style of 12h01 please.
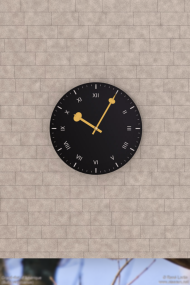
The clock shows 10h05
